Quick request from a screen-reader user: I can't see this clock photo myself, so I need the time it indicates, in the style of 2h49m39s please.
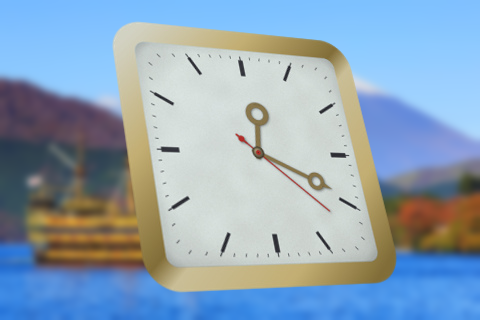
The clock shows 12h19m22s
